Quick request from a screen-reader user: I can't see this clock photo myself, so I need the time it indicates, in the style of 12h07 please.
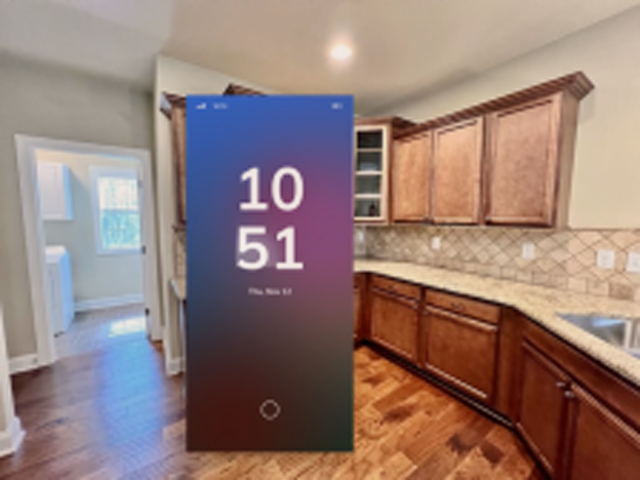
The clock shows 10h51
